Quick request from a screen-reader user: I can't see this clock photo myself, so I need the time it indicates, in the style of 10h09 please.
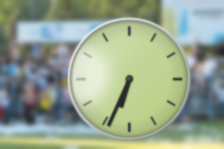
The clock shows 6h34
